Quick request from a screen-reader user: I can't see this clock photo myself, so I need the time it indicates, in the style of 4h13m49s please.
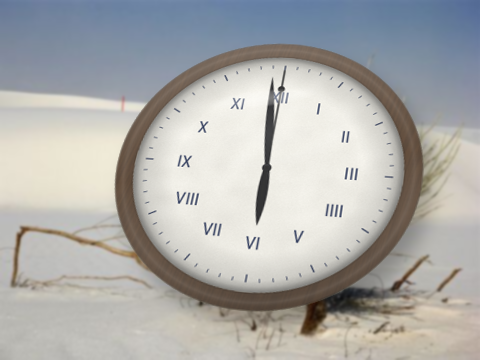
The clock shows 5h59m00s
